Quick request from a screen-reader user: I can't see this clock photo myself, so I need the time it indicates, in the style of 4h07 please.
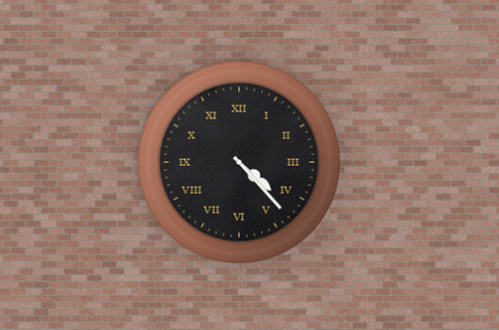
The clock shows 4h23
